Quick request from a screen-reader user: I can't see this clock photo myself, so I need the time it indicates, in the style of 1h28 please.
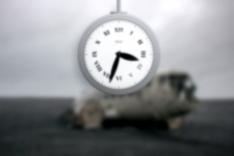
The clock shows 3h33
